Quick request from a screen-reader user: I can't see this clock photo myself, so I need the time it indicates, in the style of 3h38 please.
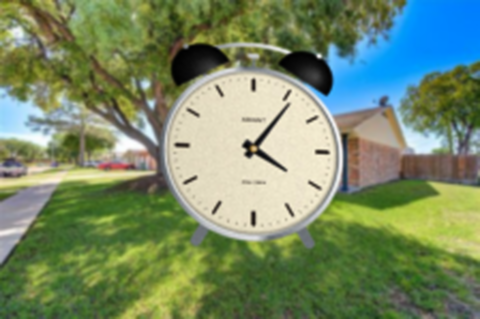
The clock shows 4h06
